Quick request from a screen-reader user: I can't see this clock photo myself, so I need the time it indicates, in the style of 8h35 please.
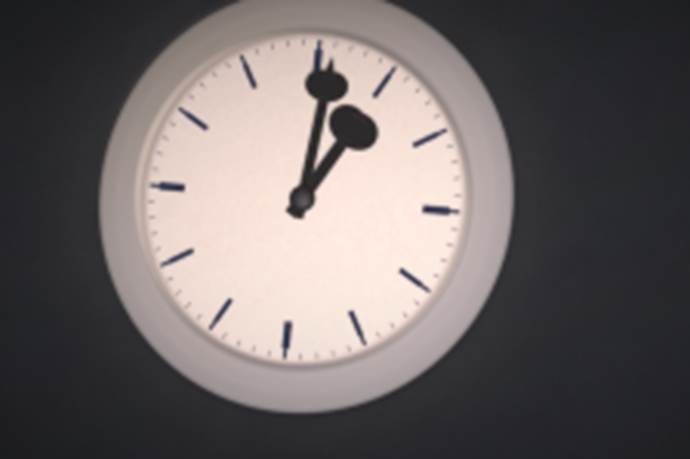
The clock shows 1h01
